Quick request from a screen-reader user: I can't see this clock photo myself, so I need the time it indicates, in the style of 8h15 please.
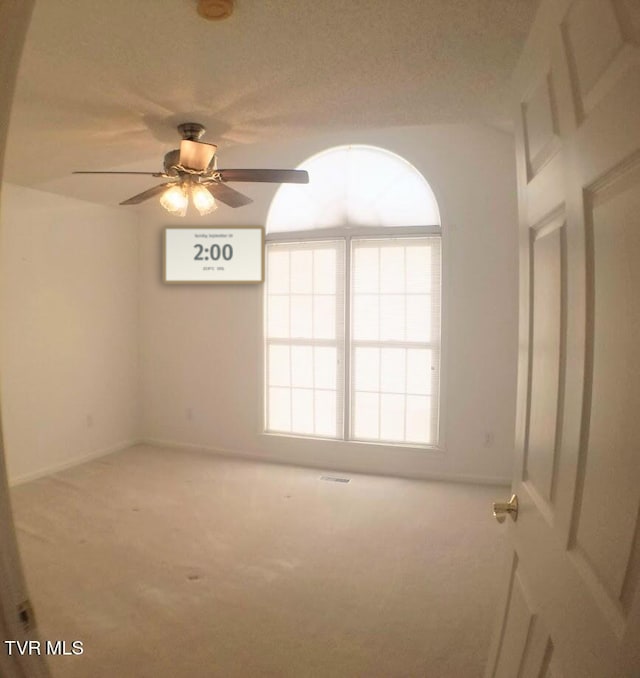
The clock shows 2h00
